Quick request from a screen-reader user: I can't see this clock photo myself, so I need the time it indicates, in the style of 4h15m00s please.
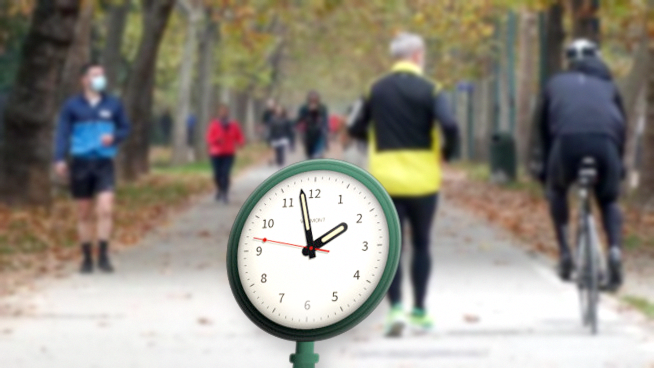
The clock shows 1h57m47s
